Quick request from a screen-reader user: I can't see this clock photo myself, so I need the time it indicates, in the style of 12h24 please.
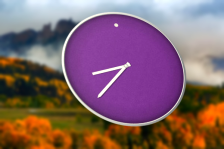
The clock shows 8h38
